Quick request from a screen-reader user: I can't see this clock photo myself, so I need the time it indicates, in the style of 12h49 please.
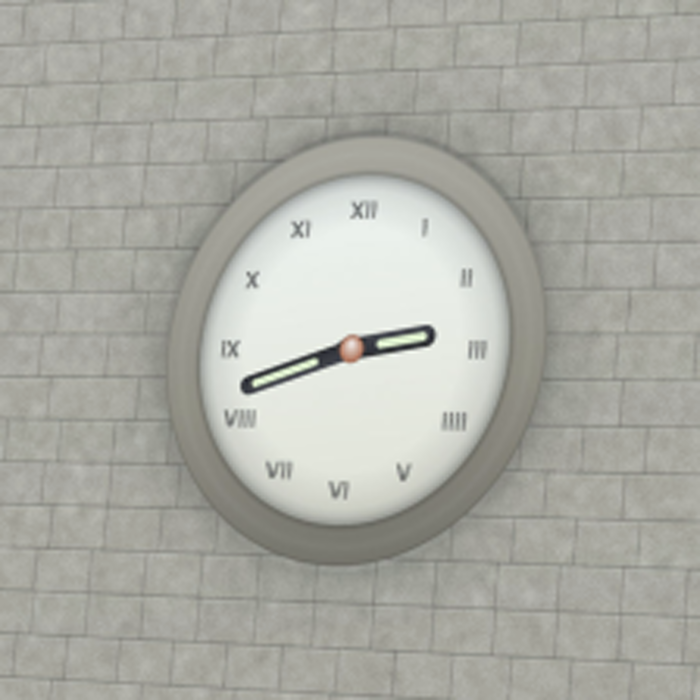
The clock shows 2h42
